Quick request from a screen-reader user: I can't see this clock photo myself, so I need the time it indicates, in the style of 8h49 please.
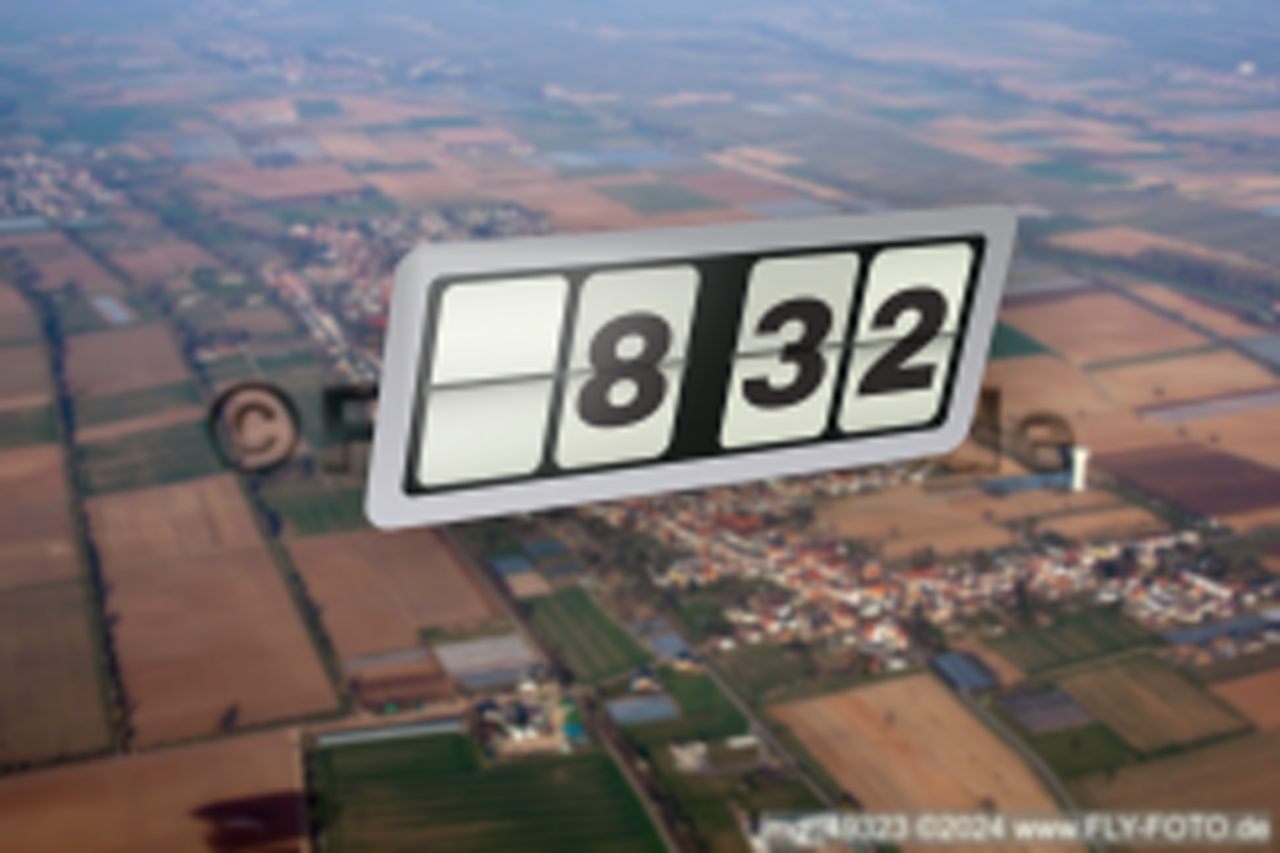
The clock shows 8h32
